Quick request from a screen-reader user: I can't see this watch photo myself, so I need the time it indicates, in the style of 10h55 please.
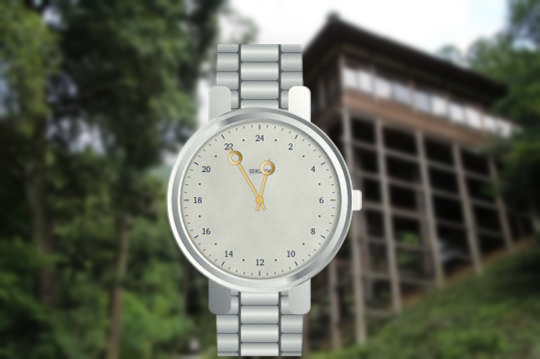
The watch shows 0h55
